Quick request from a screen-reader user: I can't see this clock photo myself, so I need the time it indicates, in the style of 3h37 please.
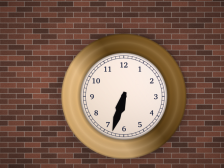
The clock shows 6h33
